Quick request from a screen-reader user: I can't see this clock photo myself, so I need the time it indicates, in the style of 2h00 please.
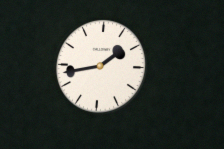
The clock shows 1h43
